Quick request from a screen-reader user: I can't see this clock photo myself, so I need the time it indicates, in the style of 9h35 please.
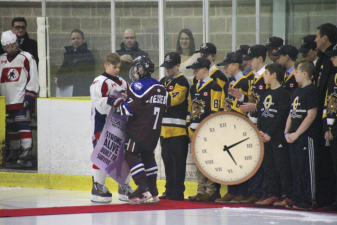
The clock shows 5h12
